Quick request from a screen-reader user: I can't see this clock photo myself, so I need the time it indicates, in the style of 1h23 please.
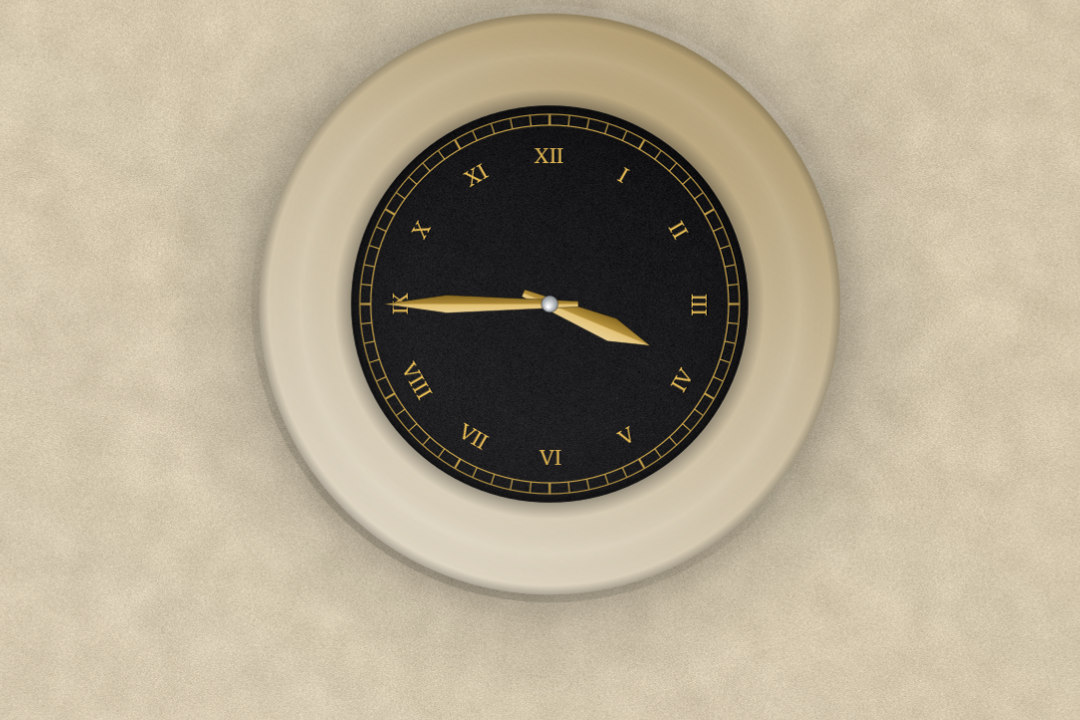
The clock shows 3h45
